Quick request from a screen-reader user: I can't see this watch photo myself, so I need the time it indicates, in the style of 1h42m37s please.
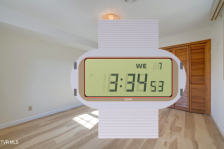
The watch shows 3h34m53s
